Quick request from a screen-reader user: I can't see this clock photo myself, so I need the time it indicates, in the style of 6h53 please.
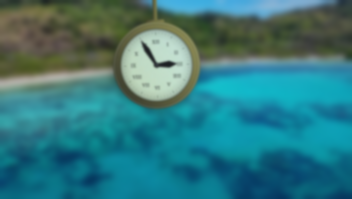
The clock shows 2h55
